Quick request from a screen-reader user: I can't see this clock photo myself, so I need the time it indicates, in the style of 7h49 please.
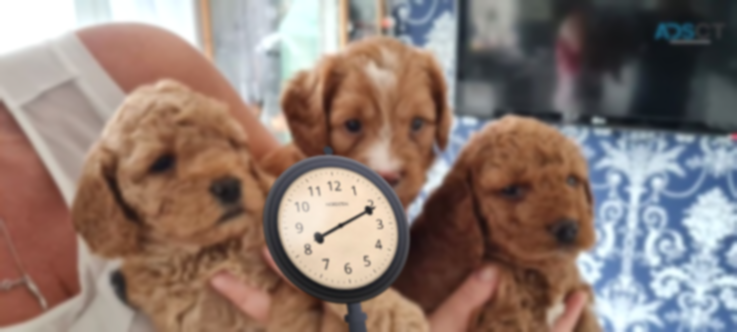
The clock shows 8h11
